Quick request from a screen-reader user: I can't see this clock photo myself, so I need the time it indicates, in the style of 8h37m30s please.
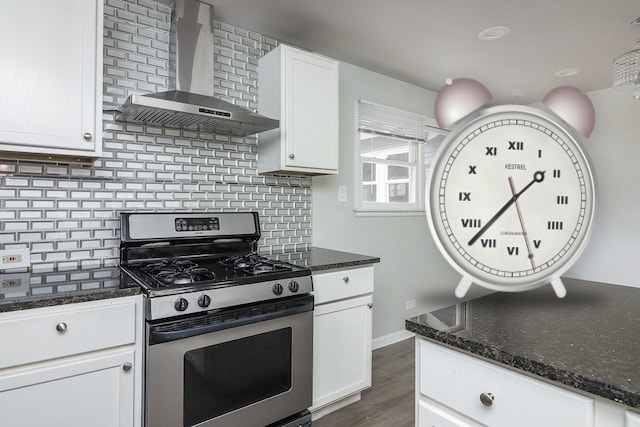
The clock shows 1h37m27s
